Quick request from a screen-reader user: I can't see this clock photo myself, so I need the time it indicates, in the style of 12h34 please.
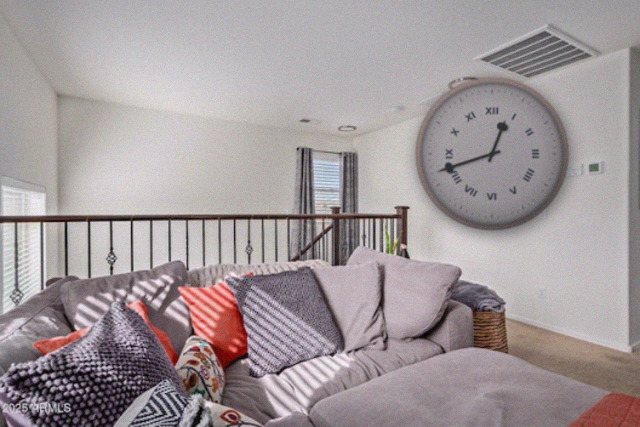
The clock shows 12h42
